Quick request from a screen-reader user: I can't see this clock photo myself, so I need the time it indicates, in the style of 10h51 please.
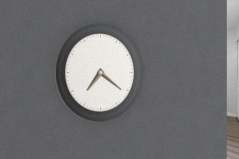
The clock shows 7h21
